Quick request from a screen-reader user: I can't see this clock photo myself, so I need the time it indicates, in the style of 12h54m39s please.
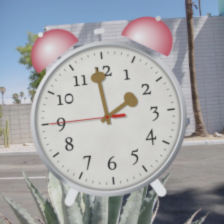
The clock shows 1h58m45s
